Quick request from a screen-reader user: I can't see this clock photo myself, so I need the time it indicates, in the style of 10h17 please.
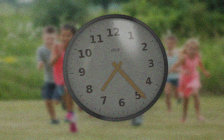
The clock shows 7h24
